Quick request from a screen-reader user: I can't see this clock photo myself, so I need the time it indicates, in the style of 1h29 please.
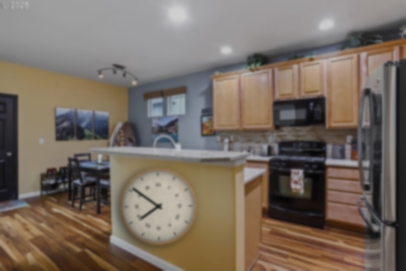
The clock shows 7h51
